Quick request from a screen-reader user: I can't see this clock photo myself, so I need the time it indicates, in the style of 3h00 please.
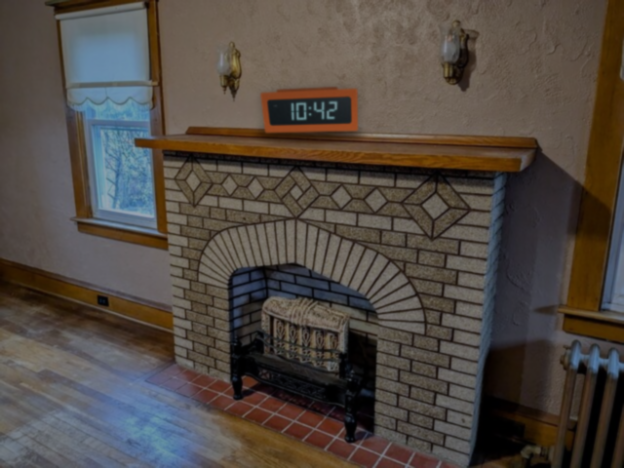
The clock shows 10h42
